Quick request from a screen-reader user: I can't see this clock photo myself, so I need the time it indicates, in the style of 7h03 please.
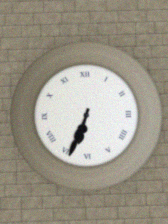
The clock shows 6h34
